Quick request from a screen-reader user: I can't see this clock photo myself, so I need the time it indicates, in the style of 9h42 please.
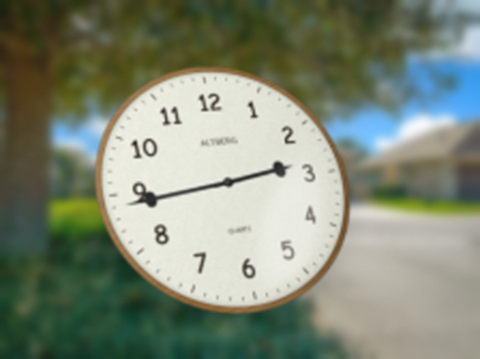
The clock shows 2h44
